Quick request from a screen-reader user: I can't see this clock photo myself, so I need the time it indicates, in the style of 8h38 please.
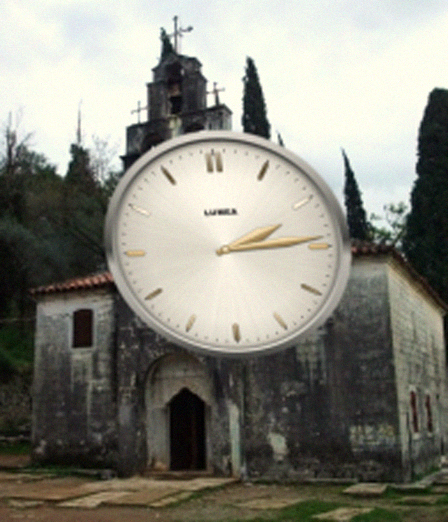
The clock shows 2h14
